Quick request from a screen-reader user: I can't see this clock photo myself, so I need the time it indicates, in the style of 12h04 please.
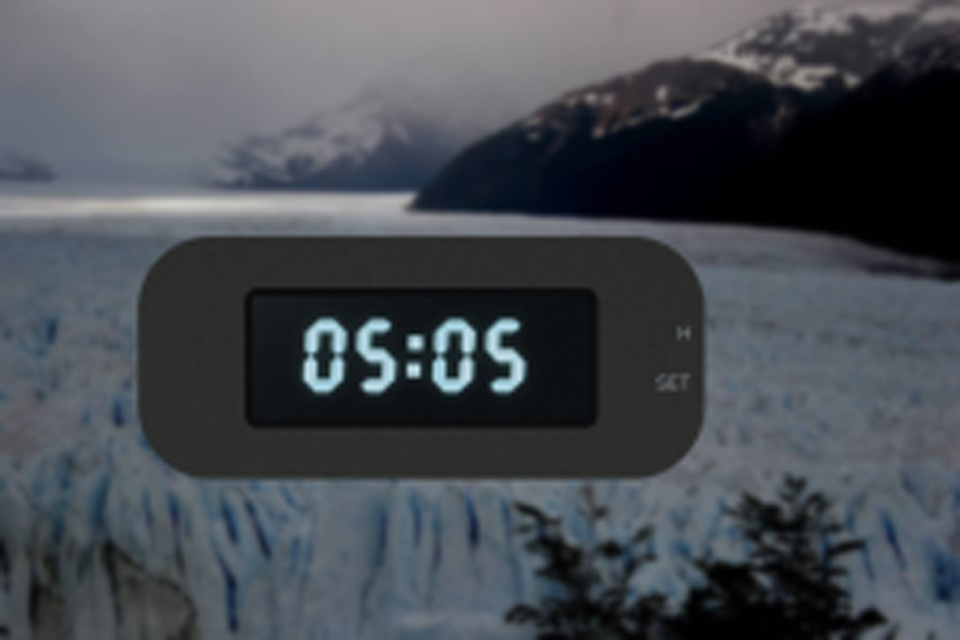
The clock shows 5h05
